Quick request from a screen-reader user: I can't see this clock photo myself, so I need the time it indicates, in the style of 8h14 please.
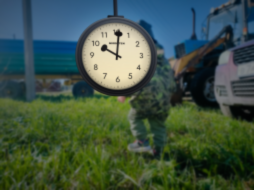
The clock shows 10h01
